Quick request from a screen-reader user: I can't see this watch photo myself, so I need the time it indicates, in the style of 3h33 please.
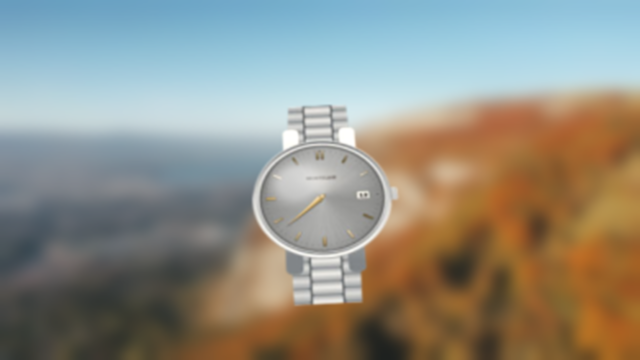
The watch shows 7h38
